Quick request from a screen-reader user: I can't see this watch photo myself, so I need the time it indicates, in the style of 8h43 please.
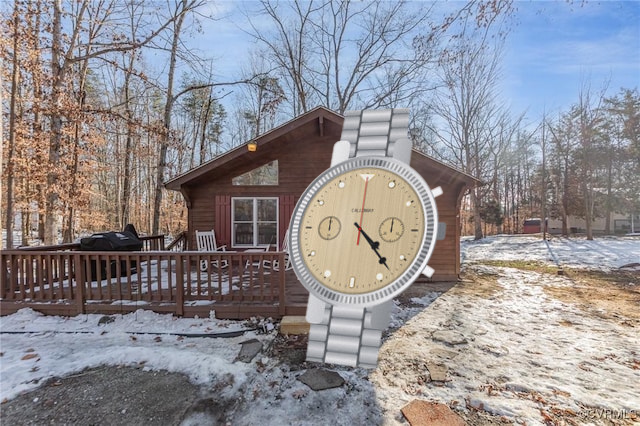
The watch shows 4h23
